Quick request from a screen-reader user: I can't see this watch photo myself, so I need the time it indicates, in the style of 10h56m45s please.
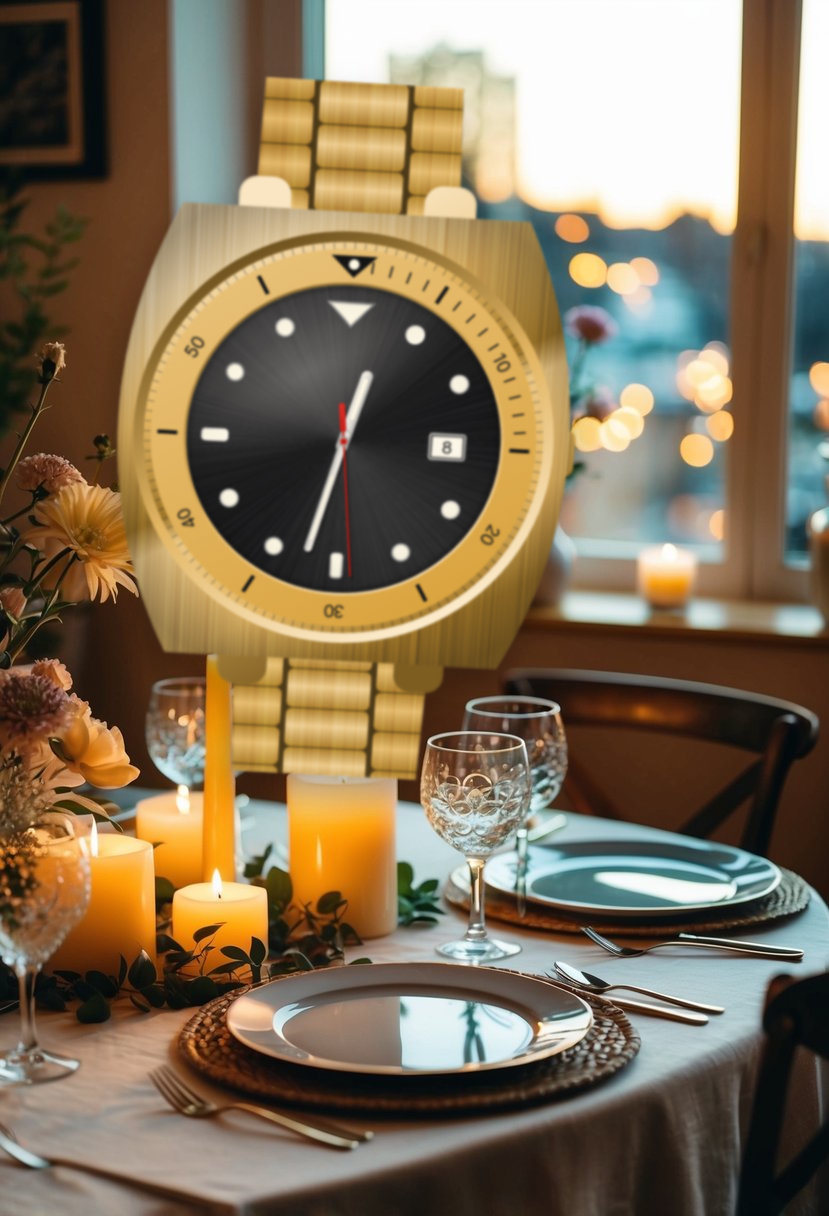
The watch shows 12h32m29s
